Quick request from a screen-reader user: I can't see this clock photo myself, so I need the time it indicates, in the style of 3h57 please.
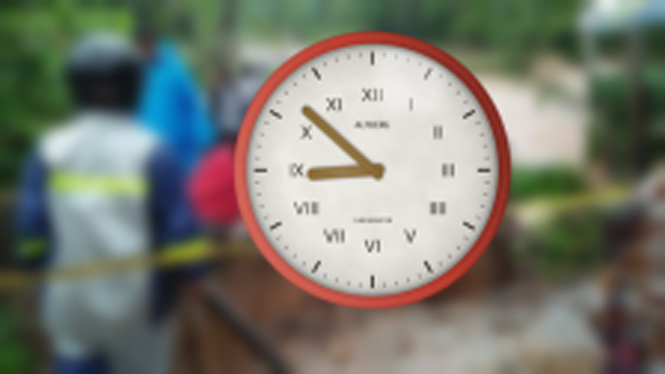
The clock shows 8h52
